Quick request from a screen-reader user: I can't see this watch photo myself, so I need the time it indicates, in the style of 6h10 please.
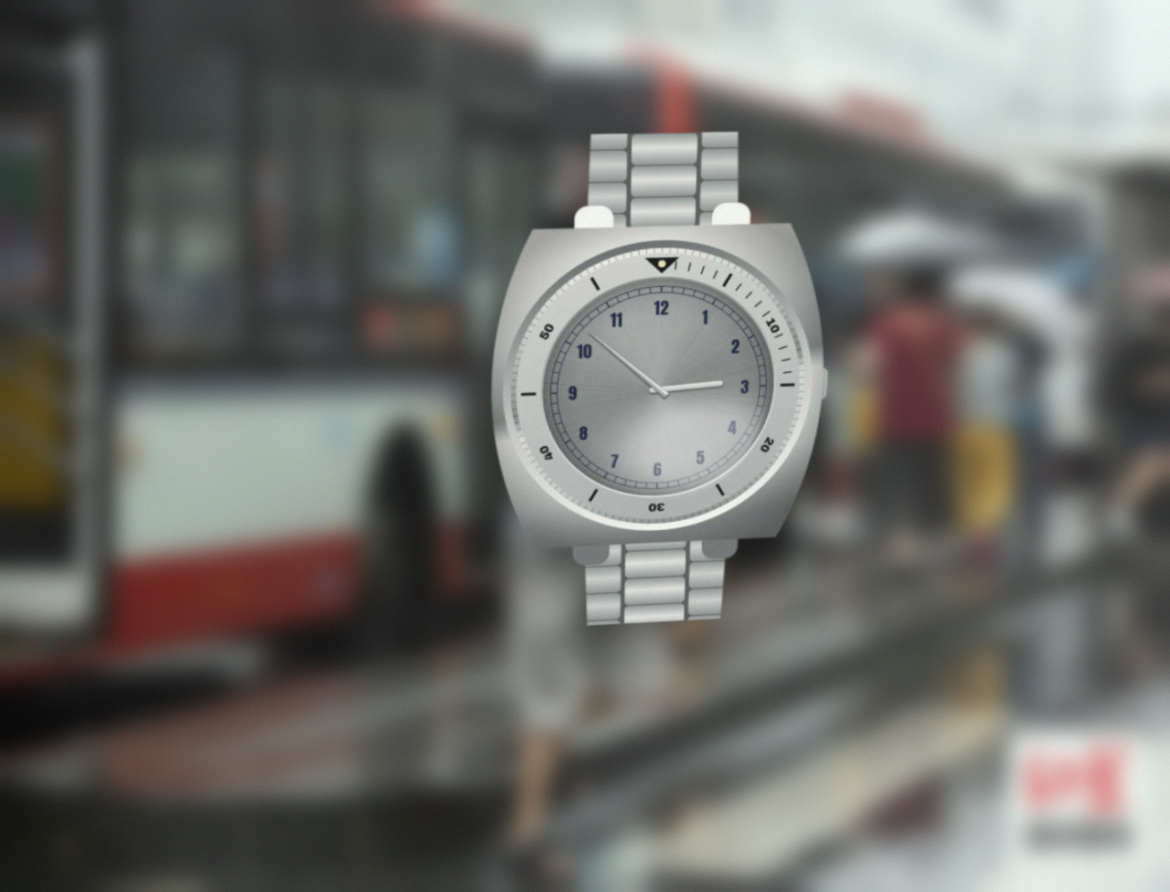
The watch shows 2h52
